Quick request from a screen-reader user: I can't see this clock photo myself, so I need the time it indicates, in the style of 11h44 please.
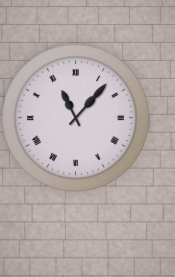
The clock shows 11h07
